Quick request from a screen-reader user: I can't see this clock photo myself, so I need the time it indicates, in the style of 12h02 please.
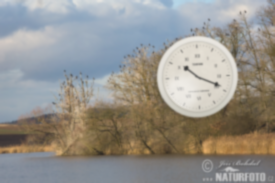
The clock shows 10h19
